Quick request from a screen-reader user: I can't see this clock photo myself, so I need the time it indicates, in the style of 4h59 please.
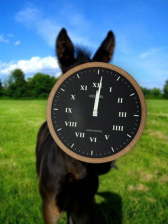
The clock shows 12h01
